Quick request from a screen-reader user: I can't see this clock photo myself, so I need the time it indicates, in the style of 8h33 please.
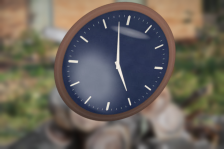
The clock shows 4h58
